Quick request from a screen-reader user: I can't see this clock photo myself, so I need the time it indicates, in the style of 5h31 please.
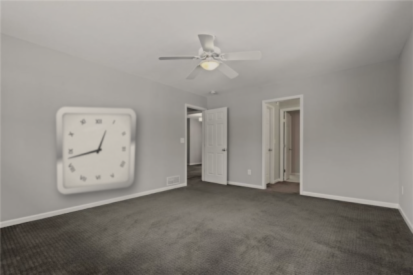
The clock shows 12h43
